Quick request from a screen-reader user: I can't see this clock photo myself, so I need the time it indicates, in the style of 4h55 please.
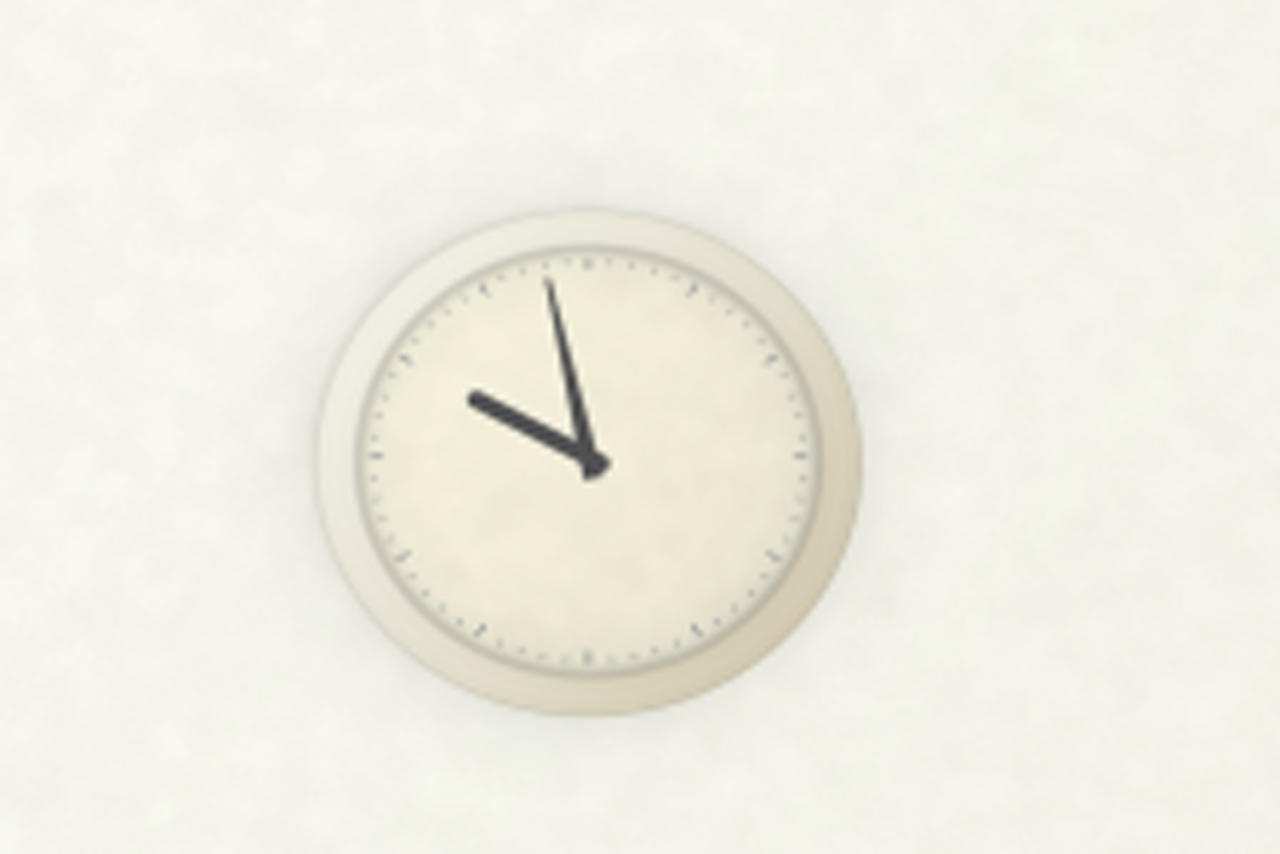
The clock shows 9h58
